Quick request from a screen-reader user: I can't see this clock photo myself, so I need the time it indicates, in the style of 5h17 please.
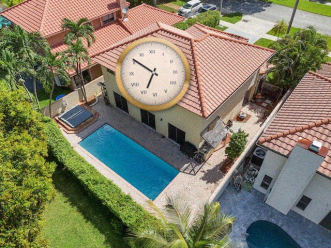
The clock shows 6h51
